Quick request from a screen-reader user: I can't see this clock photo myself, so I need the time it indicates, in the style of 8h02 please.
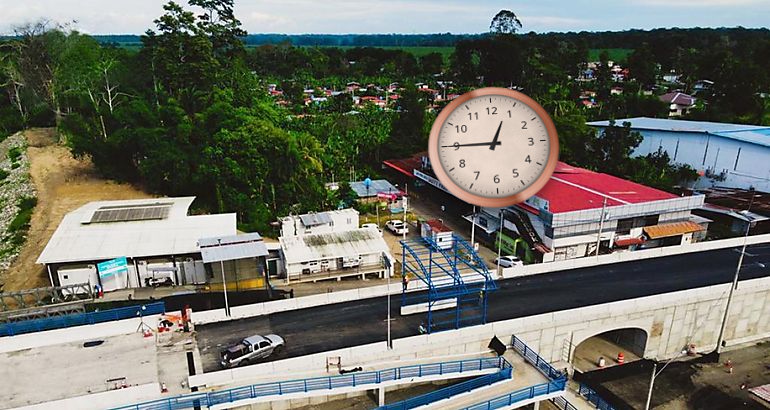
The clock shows 12h45
